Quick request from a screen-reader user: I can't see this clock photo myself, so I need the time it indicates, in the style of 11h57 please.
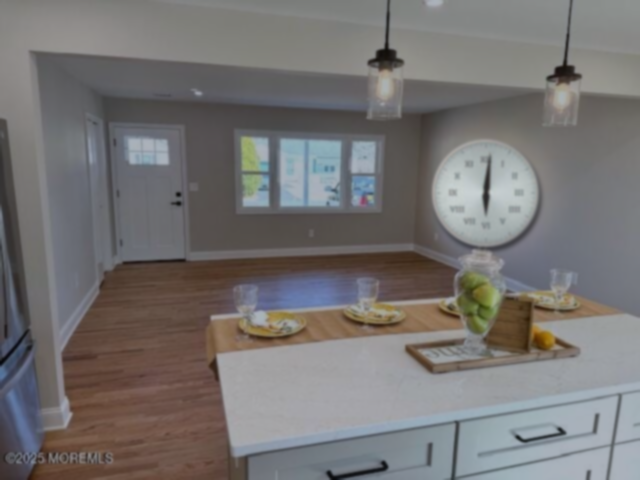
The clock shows 6h01
